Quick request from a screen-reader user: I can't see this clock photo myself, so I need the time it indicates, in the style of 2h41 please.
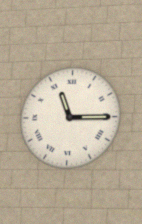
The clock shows 11h15
